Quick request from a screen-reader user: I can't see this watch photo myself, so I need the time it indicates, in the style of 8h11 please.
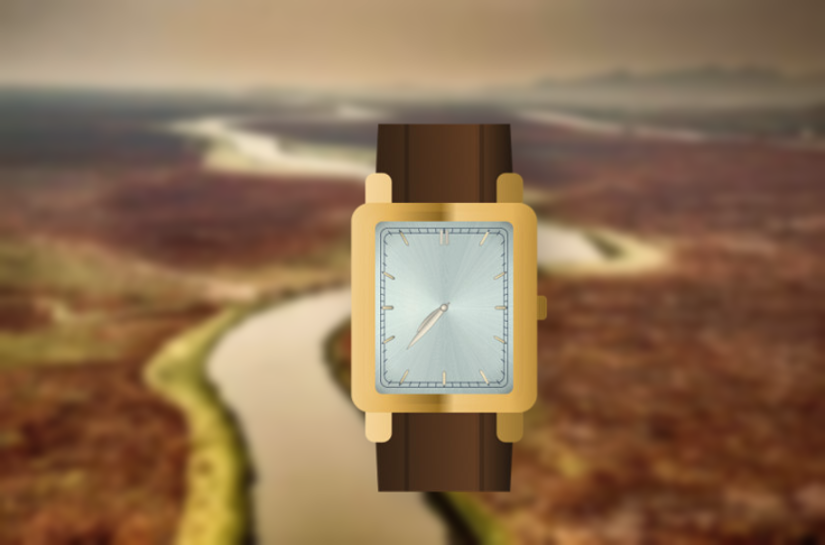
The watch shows 7h37
